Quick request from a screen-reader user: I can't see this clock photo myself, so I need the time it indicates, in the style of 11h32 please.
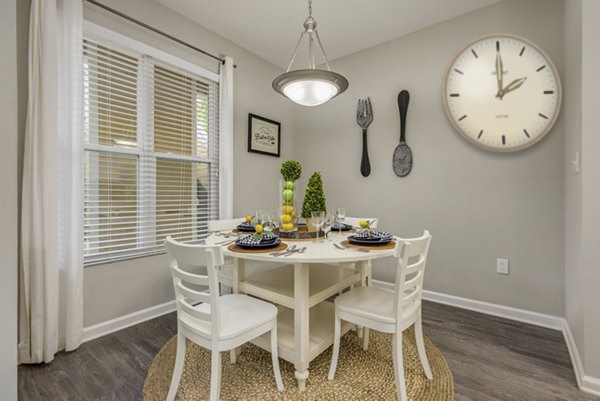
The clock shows 2h00
